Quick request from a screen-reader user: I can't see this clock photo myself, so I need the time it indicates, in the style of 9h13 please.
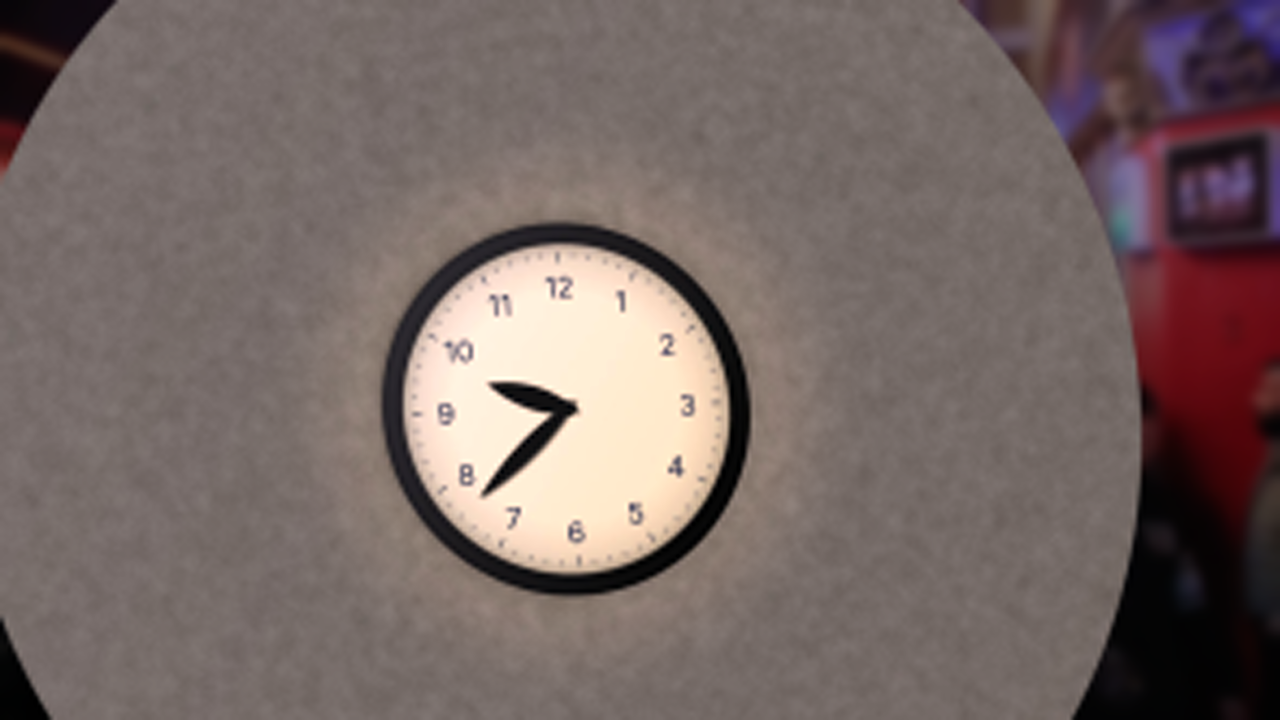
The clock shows 9h38
